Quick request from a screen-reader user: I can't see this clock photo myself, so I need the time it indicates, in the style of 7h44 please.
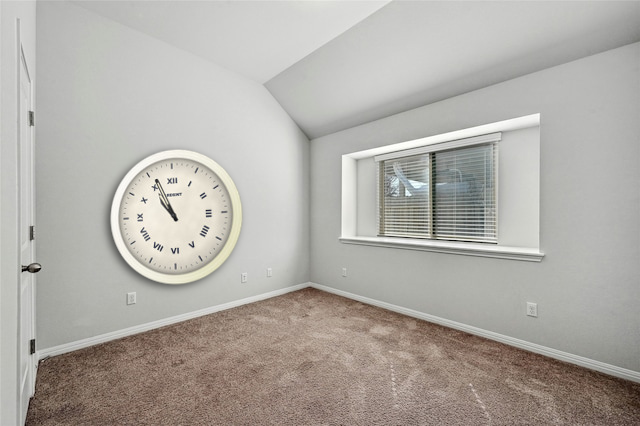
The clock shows 10h56
